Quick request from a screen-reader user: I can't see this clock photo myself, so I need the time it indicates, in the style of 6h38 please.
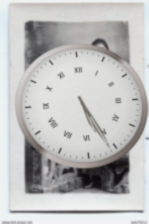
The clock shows 5h26
